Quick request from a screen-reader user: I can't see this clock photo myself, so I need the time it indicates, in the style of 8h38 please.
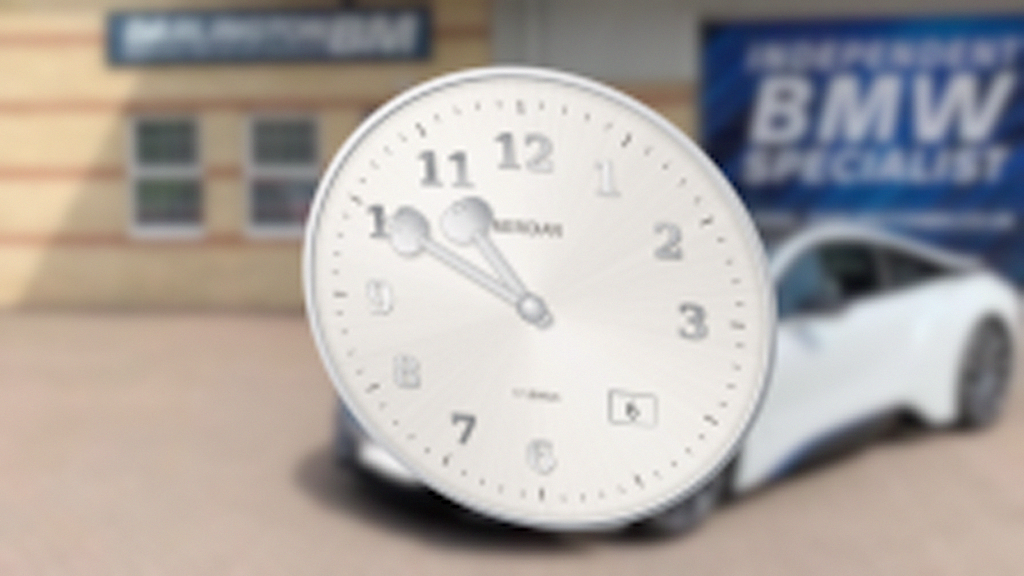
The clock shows 10h50
